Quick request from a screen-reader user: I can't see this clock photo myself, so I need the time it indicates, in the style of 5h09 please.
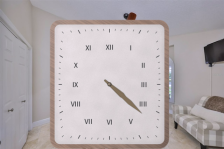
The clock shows 4h22
